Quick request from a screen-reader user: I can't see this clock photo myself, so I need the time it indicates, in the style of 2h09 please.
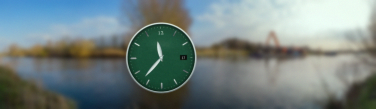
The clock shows 11h37
